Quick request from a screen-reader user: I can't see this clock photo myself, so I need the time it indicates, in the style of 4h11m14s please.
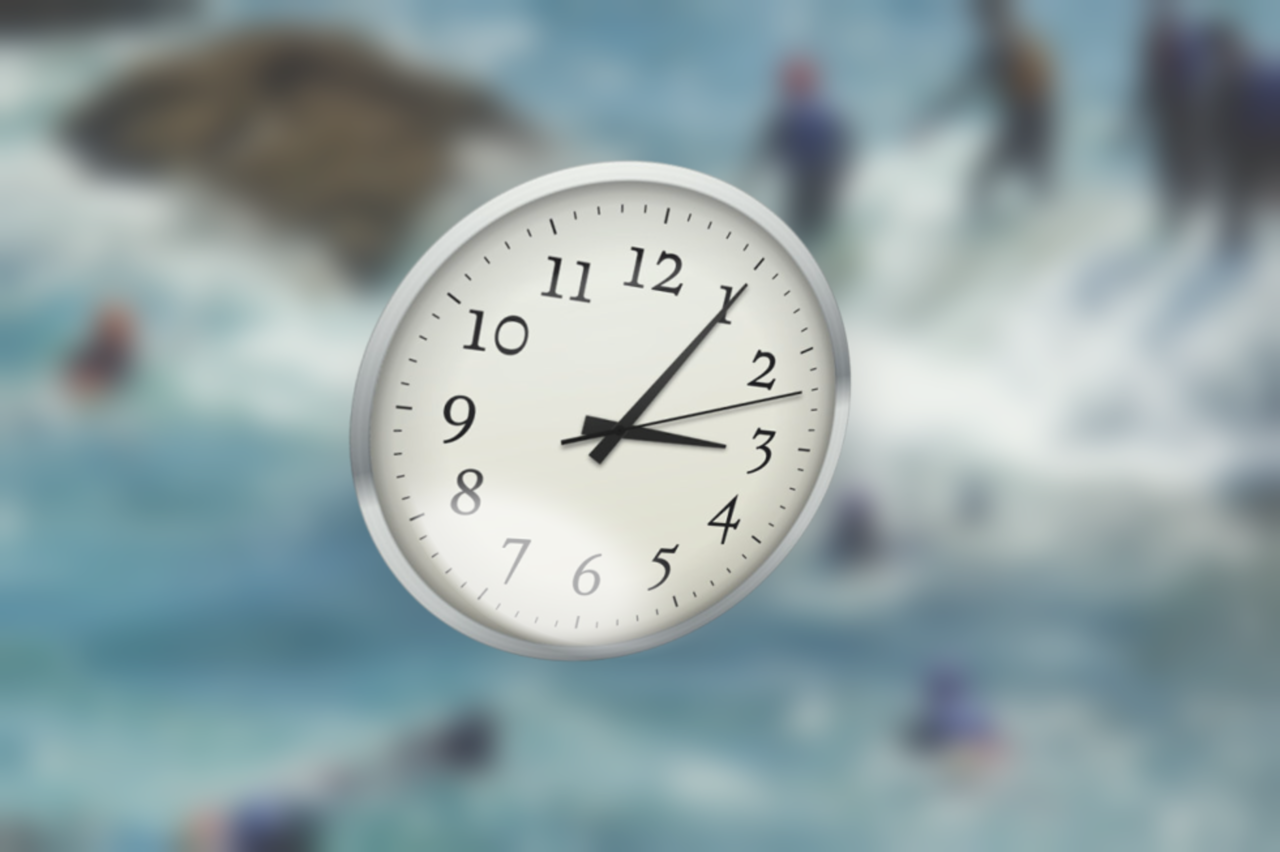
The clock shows 3h05m12s
